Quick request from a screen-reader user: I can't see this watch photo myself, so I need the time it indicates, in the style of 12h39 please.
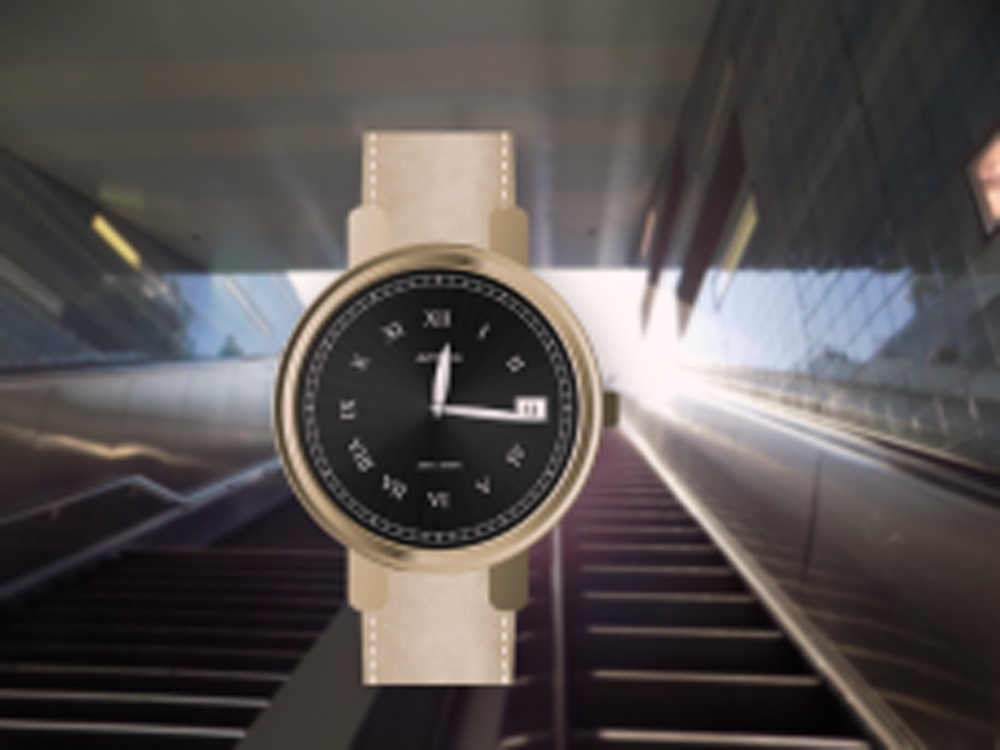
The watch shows 12h16
